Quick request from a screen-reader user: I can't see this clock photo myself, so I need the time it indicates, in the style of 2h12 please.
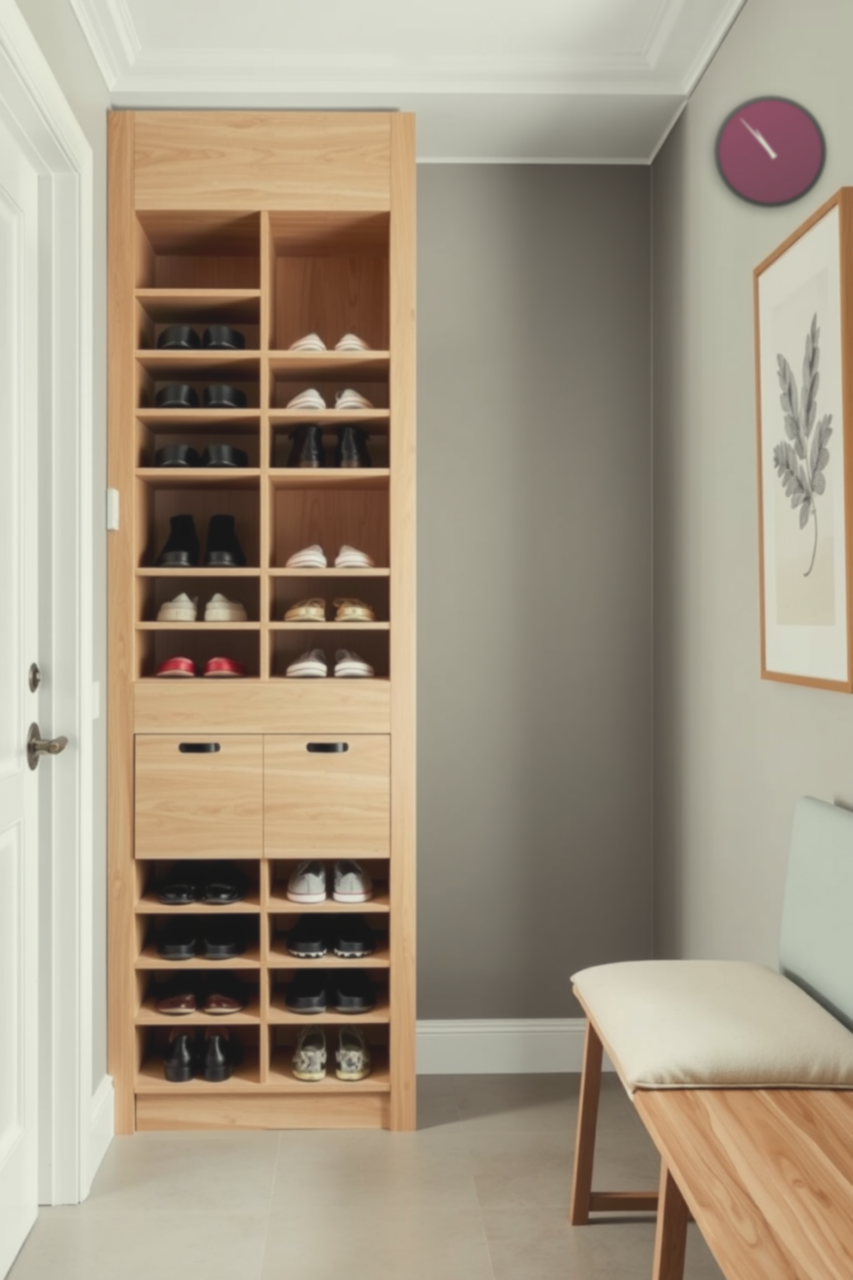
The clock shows 10h53
